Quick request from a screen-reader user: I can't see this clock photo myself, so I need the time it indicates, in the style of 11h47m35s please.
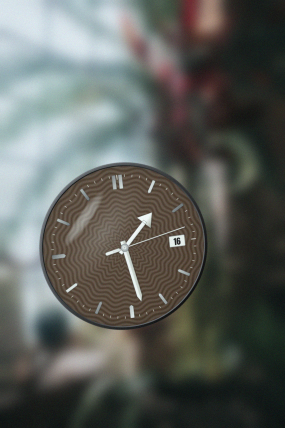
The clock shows 1h28m13s
